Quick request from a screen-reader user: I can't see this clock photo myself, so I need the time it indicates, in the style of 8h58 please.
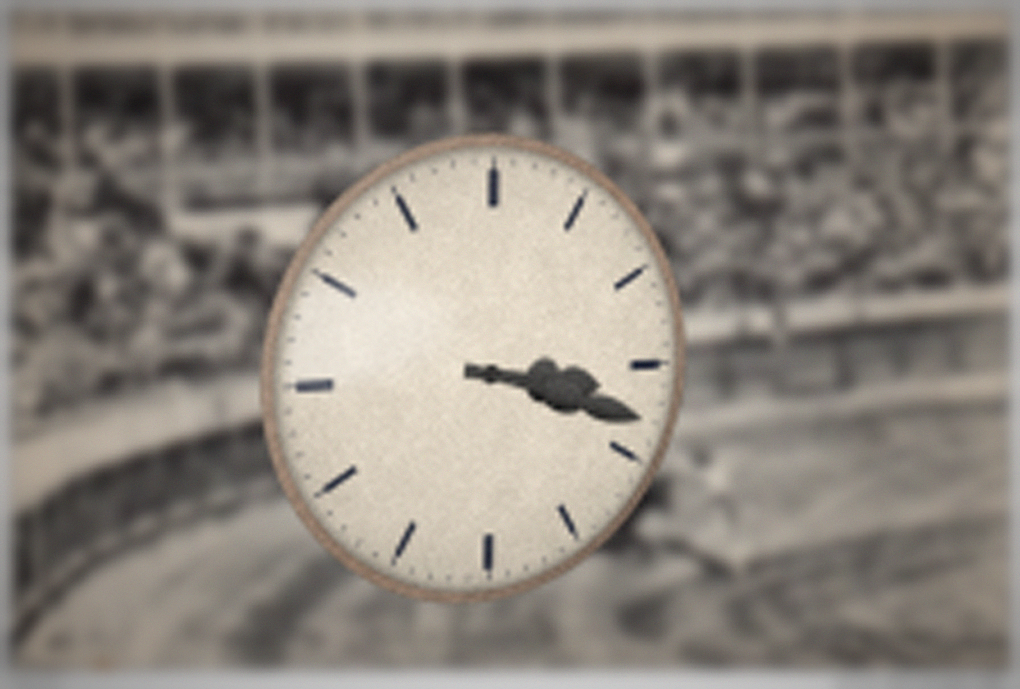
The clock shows 3h18
